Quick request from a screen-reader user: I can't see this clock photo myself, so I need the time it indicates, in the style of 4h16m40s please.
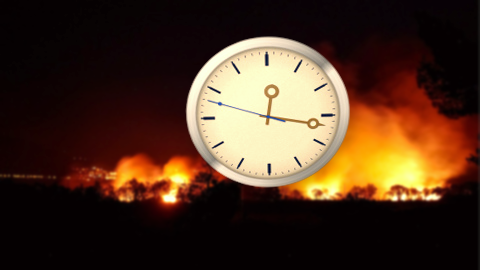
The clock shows 12h16m48s
